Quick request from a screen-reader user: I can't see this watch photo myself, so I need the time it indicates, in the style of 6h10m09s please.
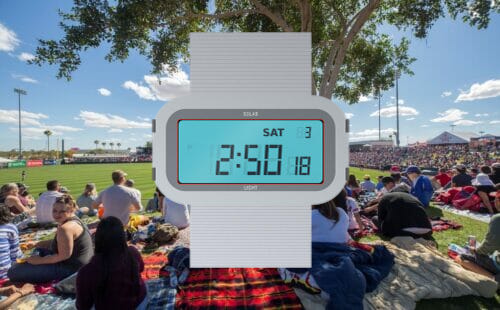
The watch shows 2h50m18s
